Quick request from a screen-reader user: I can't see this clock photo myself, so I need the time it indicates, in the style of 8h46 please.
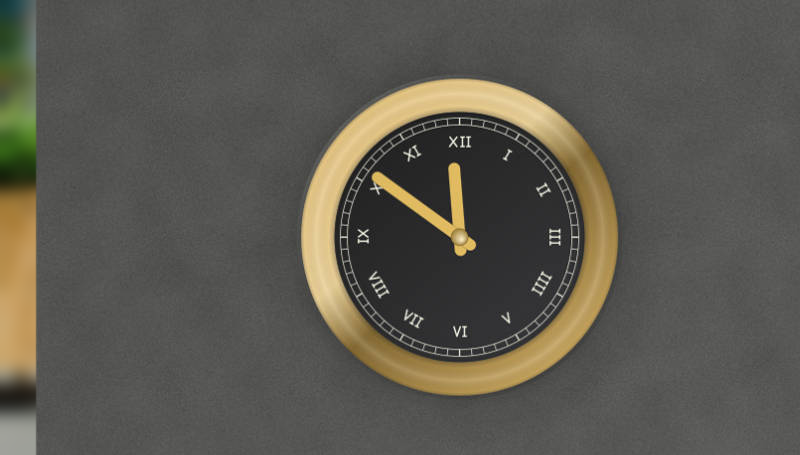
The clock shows 11h51
